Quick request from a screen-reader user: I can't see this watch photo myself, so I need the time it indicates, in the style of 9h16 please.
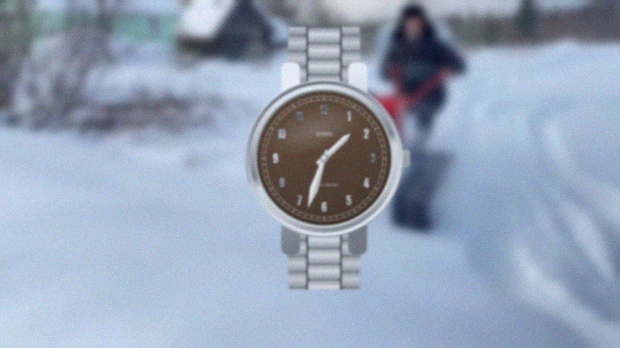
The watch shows 1h33
